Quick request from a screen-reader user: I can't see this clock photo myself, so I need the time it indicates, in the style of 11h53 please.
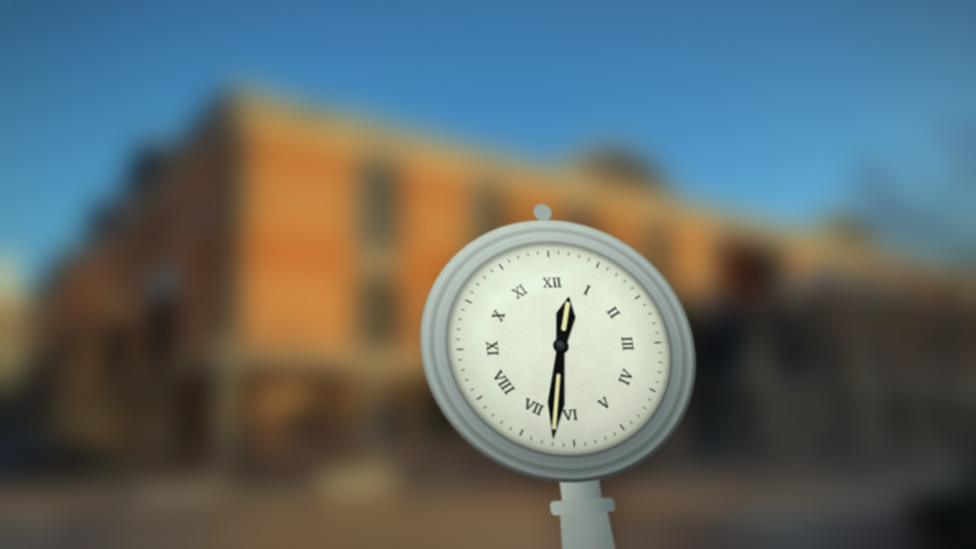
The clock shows 12h32
